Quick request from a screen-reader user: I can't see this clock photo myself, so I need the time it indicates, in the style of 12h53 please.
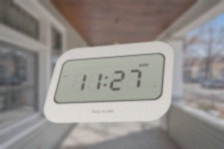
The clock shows 11h27
